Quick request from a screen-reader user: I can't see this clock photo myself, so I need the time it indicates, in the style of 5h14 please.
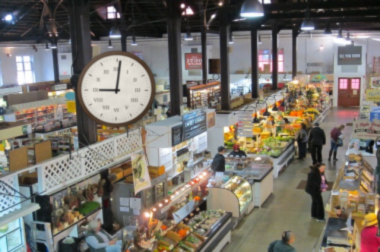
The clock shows 9h01
